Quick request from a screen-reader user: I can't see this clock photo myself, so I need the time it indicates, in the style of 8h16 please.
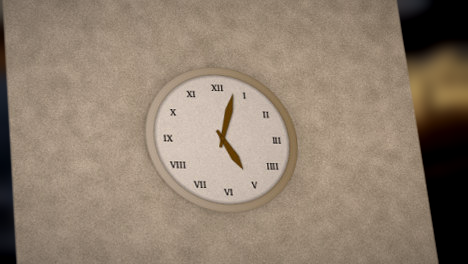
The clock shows 5h03
